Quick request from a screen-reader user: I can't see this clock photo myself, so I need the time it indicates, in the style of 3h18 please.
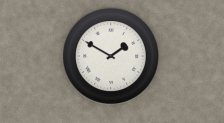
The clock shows 1h50
